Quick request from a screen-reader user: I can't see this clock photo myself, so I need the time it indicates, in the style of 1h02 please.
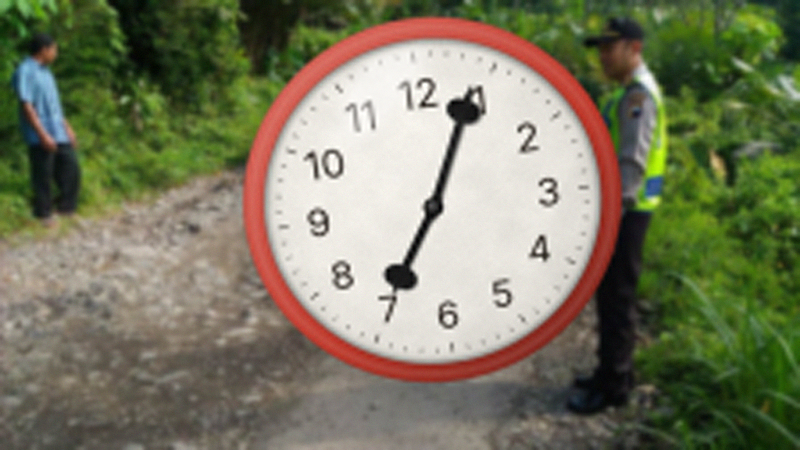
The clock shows 7h04
